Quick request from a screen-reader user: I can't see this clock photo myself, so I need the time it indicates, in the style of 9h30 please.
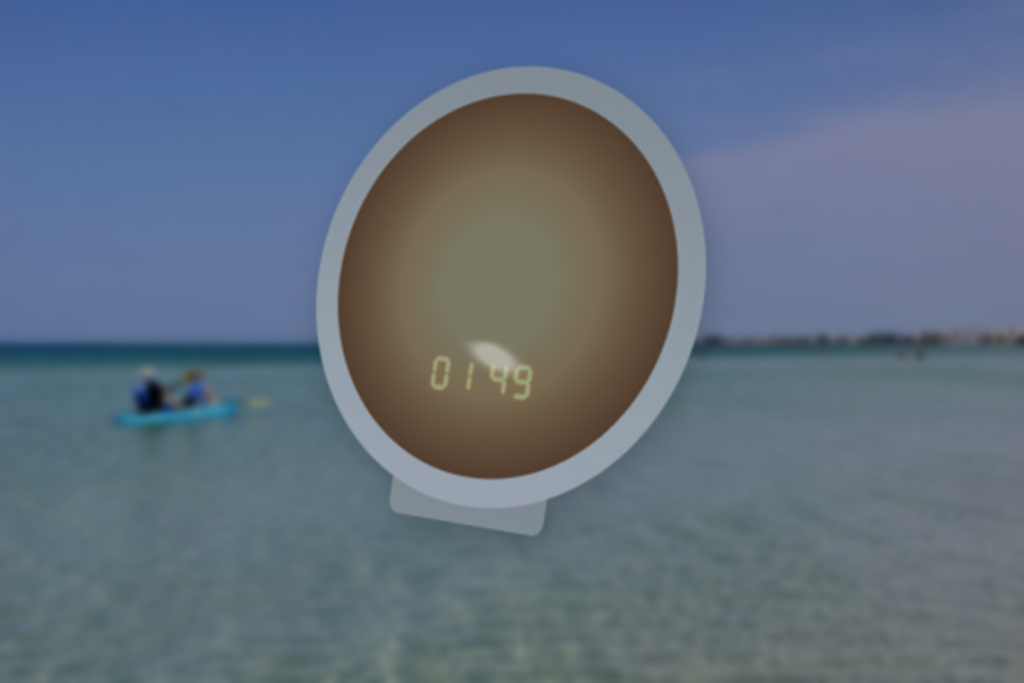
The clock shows 1h49
